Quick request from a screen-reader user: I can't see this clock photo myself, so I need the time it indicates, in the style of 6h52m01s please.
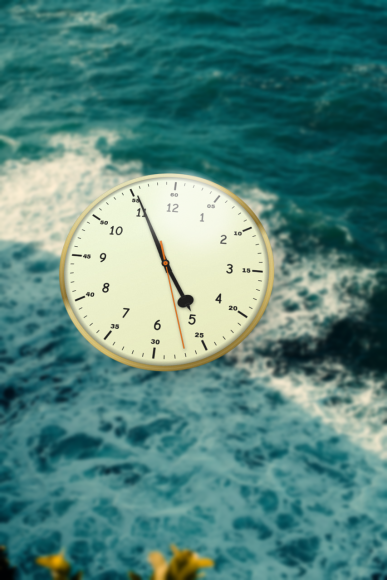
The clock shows 4h55m27s
